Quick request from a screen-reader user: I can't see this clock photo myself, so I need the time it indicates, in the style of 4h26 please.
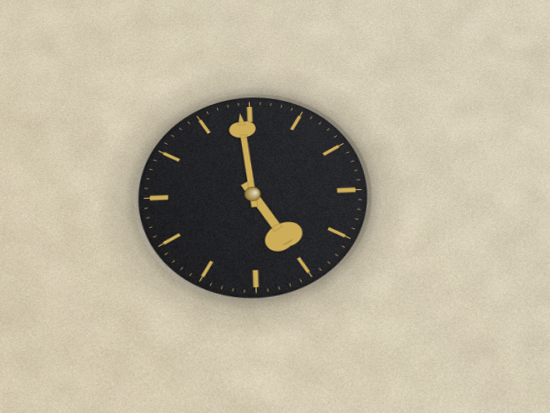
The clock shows 4h59
